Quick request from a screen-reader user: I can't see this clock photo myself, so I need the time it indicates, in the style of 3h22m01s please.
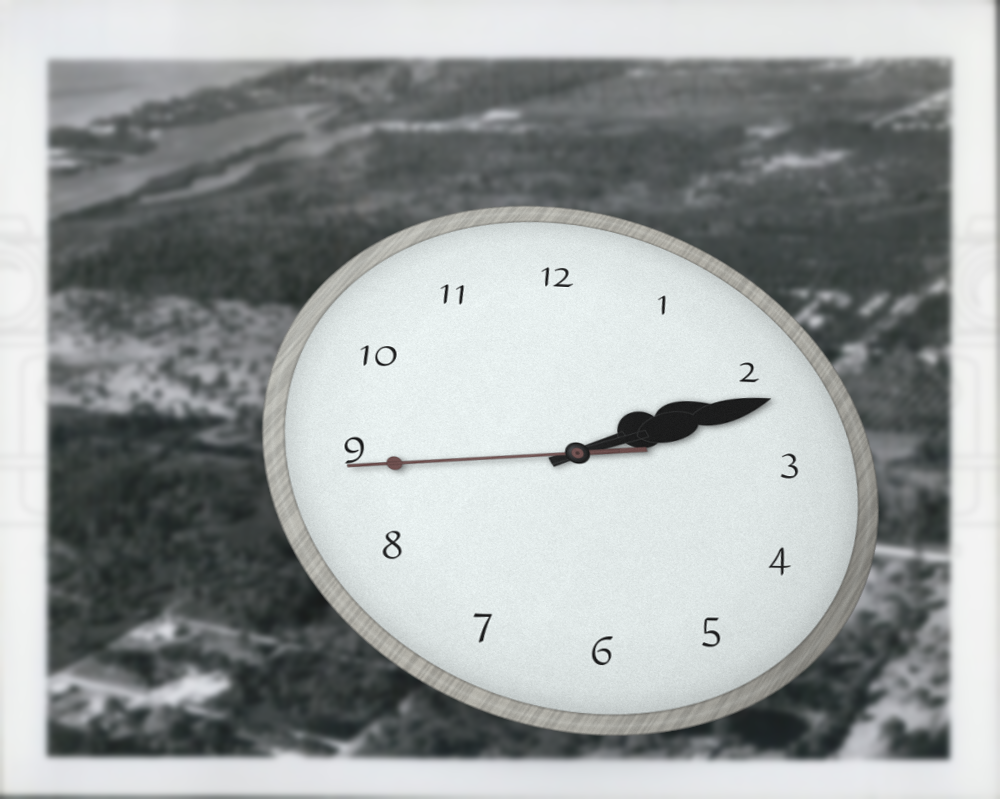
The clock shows 2h11m44s
